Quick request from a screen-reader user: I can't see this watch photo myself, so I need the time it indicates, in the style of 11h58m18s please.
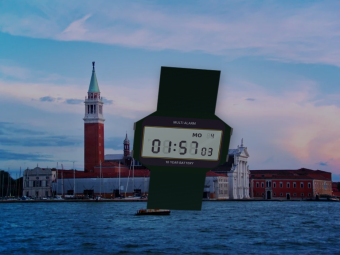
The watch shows 1h57m03s
